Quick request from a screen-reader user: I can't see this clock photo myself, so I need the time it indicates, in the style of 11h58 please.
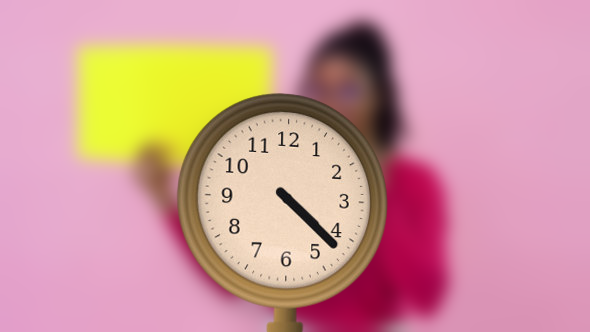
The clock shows 4h22
